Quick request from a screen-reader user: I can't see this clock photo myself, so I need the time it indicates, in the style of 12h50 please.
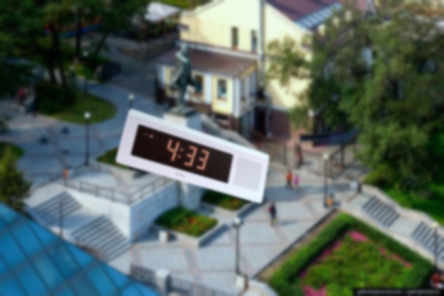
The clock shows 4h33
